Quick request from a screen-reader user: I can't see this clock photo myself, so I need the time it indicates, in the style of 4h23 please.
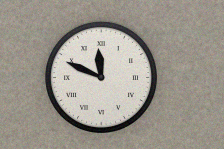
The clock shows 11h49
